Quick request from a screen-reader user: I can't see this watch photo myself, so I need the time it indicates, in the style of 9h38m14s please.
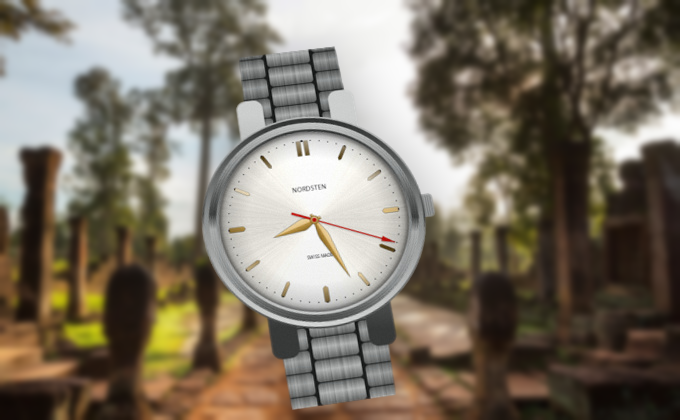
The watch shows 8h26m19s
